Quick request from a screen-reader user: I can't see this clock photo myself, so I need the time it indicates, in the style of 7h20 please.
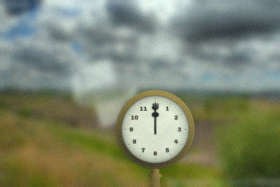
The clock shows 12h00
